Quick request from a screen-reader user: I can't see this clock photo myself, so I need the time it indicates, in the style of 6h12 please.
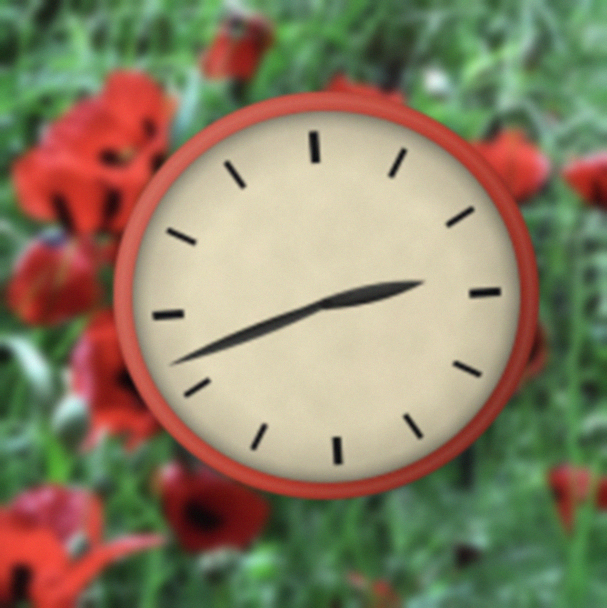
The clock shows 2h42
